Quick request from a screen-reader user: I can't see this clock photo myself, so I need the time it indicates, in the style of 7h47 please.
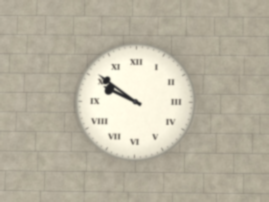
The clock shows 9h51
